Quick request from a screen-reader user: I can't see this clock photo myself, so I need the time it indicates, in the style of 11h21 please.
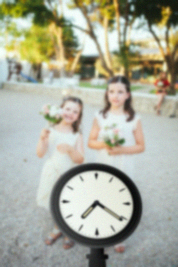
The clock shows 7h21
